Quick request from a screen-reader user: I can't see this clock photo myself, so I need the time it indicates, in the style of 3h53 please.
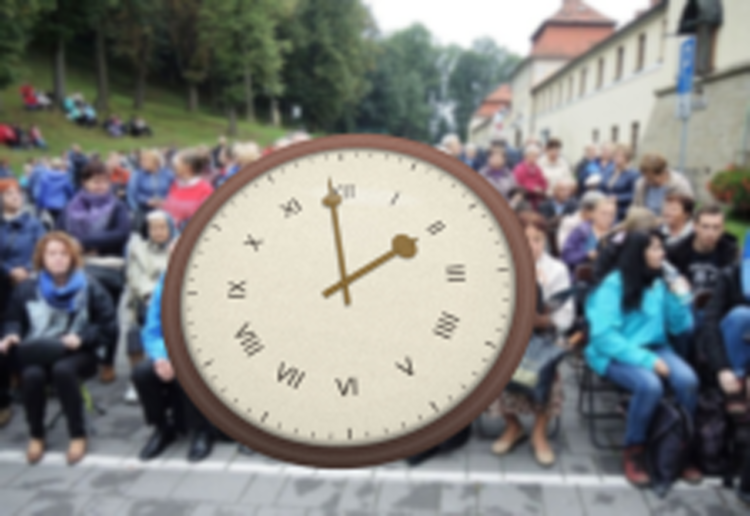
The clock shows 1h59
